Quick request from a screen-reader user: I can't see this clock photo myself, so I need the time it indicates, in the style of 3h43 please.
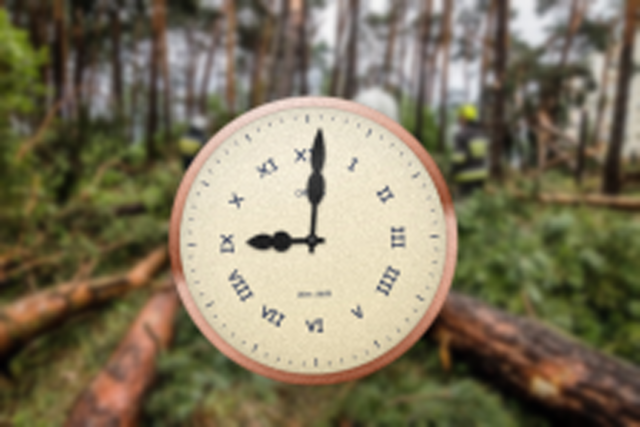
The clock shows 9h01
